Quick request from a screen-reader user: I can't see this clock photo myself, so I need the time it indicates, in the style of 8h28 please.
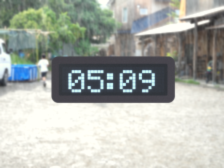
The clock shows 5h09
